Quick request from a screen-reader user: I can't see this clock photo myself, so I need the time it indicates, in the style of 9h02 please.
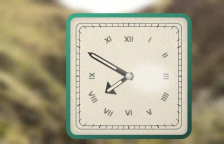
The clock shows 7h50
